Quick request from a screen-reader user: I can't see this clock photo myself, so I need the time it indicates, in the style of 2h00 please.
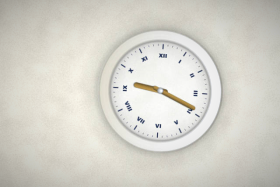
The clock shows 9h19
